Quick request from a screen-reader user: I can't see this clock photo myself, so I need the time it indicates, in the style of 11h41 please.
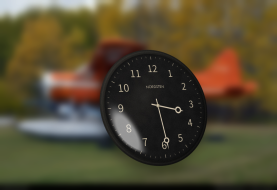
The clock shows 3h29
